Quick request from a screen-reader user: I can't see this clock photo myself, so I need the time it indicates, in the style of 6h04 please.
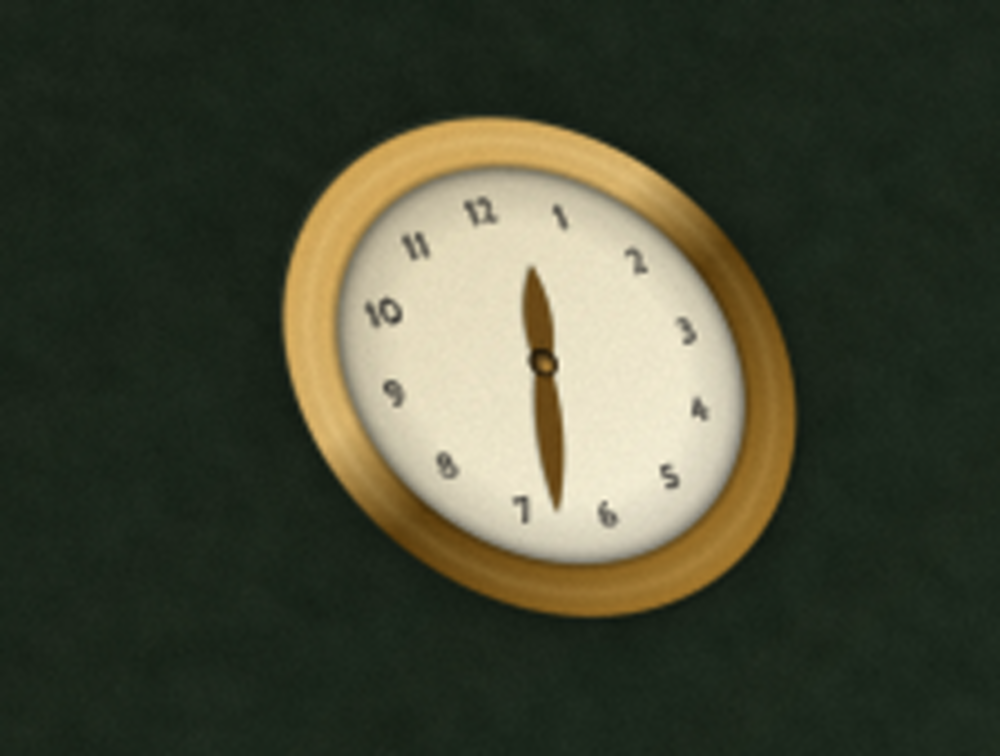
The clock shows 12h33
